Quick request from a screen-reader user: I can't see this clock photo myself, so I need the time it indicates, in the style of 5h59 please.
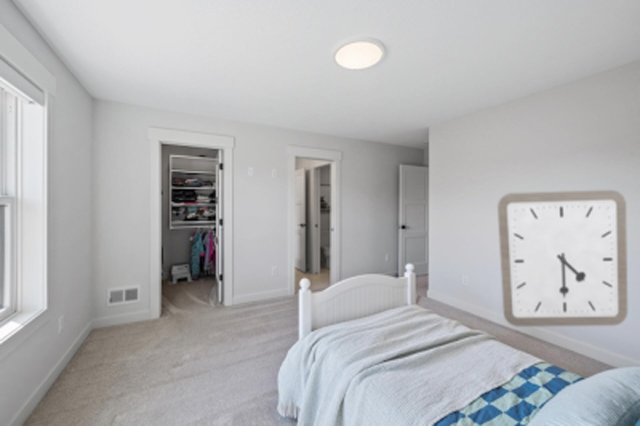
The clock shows 4h30
